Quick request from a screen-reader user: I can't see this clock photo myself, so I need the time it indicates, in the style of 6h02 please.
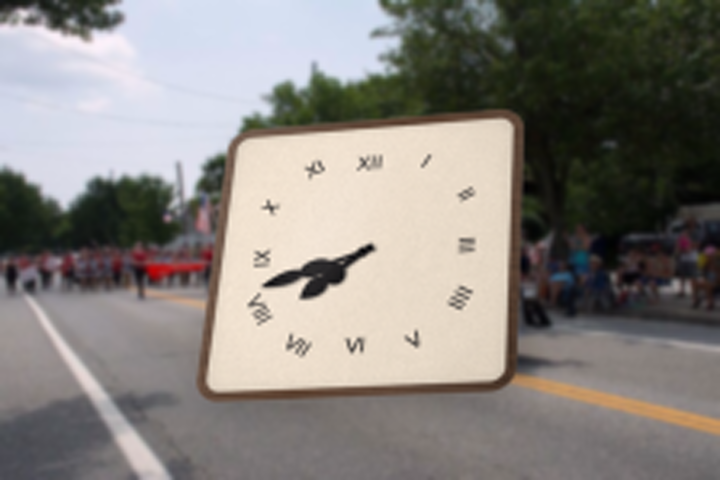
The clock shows 7h42
